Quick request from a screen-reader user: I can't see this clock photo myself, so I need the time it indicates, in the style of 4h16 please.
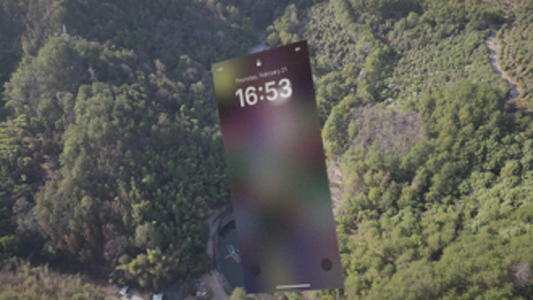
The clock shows 16h53
